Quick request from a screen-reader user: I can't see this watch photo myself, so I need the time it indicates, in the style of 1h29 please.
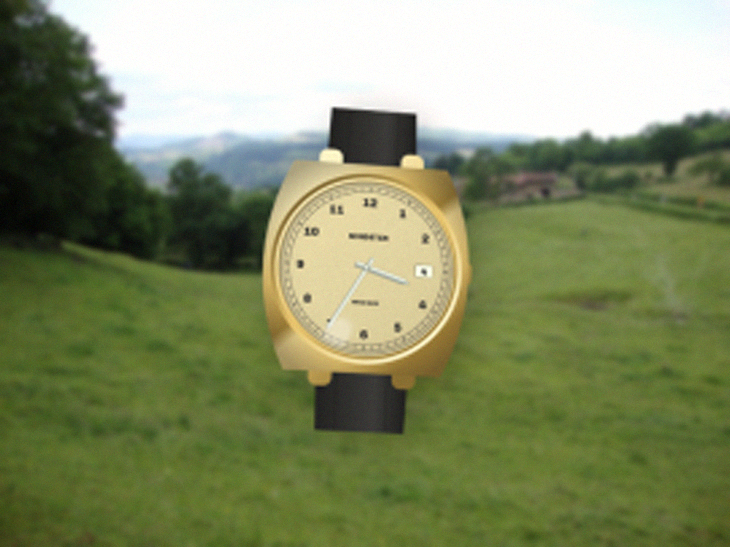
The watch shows 3h35
